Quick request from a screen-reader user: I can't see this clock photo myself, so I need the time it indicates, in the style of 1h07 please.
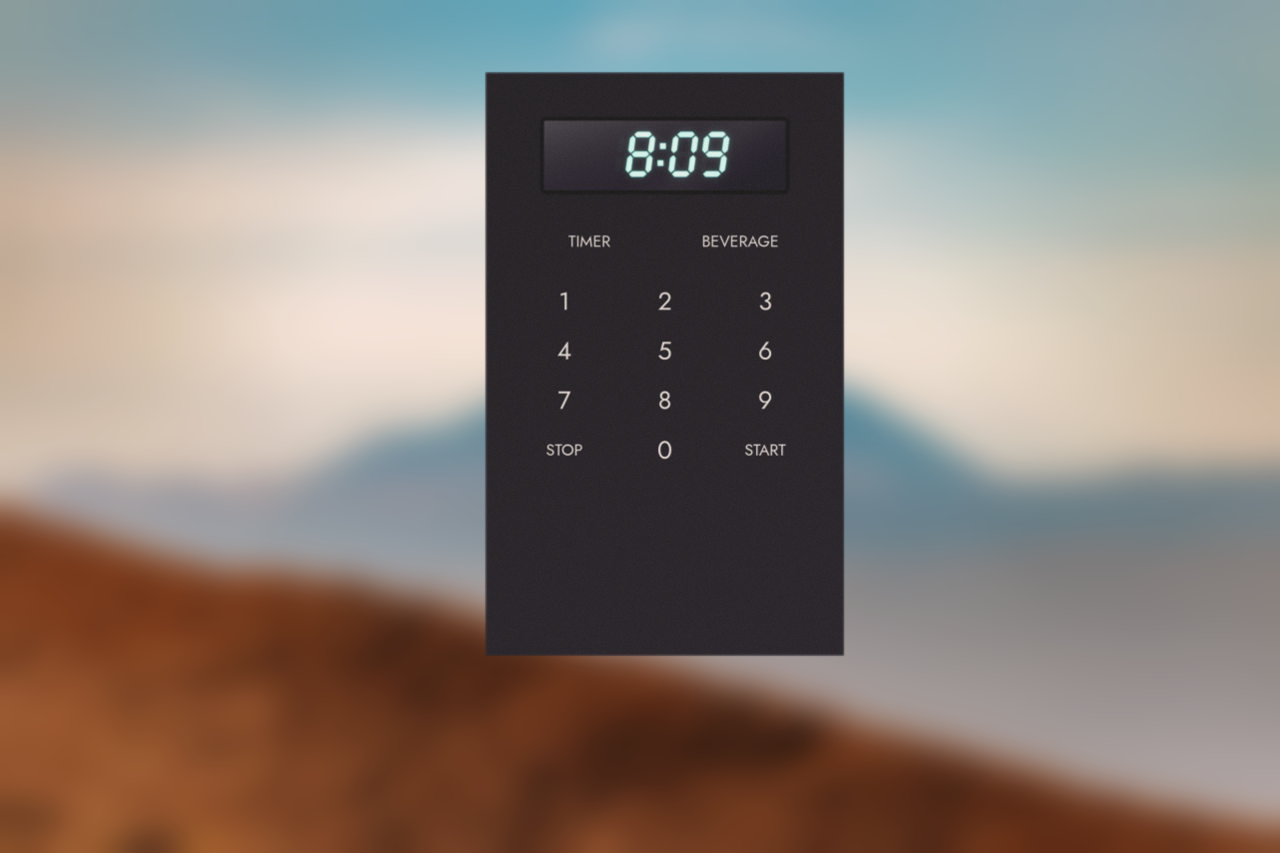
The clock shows 8h09
